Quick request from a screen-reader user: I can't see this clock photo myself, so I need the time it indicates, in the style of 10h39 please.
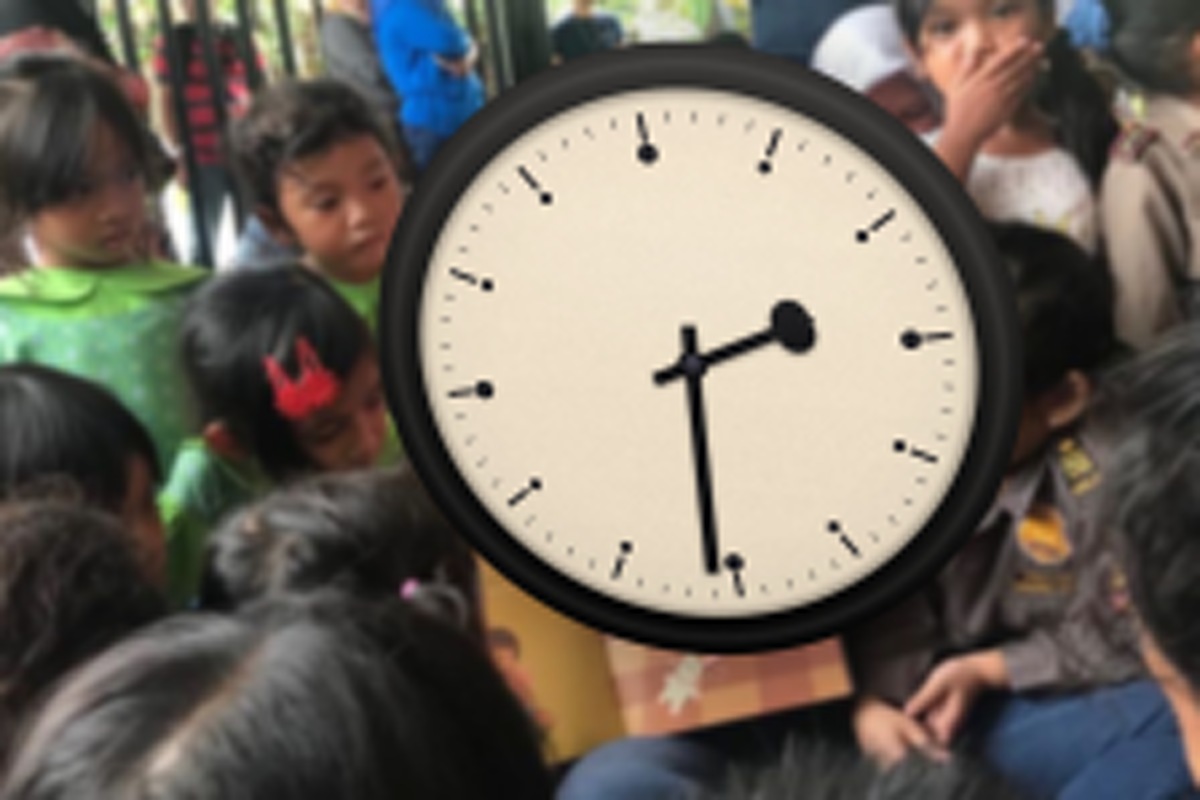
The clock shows 2h31
